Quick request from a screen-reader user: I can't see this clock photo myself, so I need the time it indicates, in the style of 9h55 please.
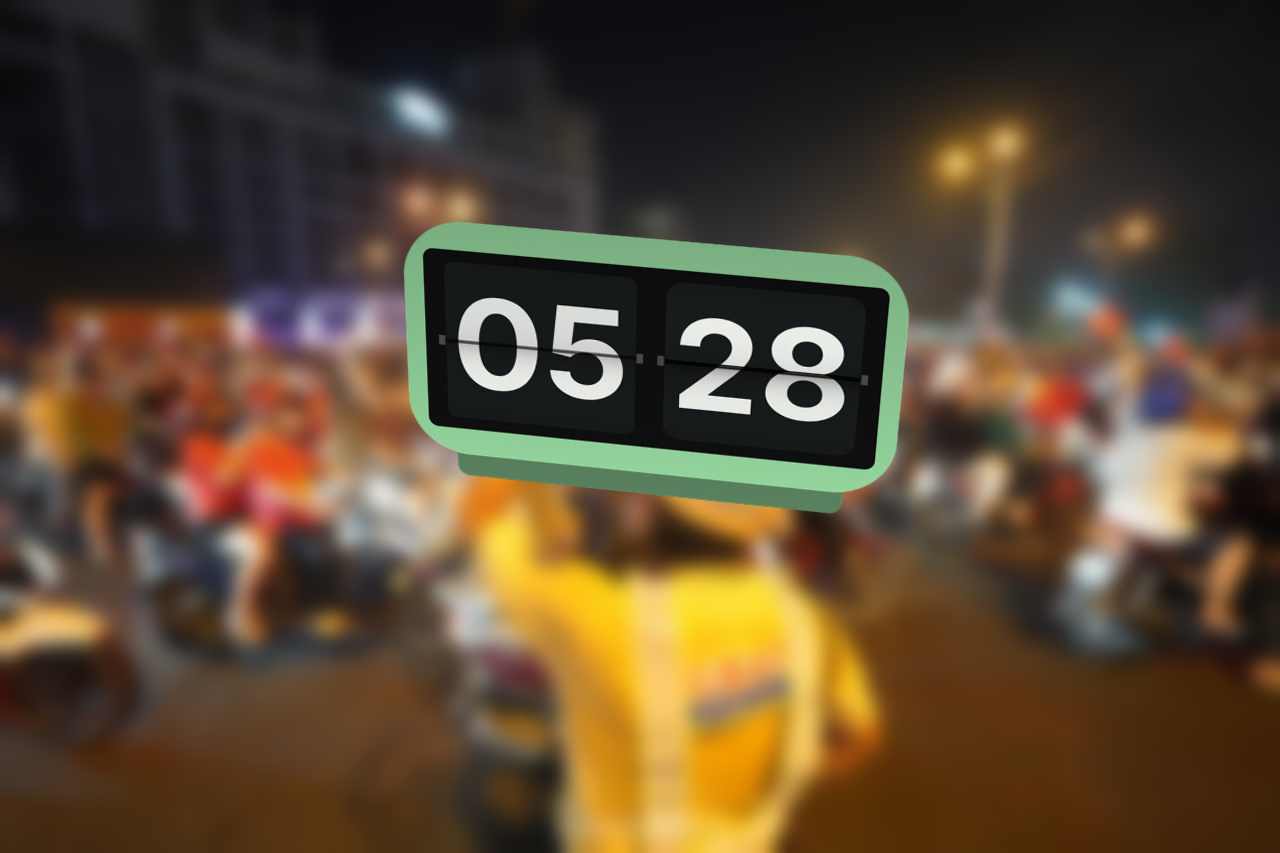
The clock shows 5h28
